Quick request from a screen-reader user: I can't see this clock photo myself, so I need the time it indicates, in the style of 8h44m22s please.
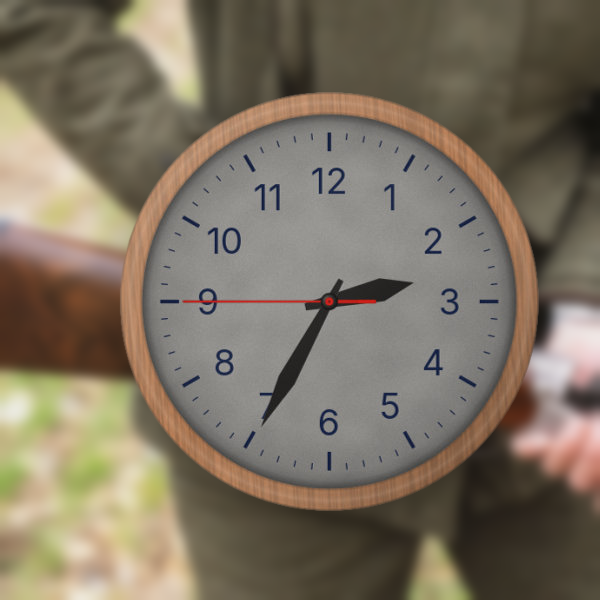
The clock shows 2h34m45s
